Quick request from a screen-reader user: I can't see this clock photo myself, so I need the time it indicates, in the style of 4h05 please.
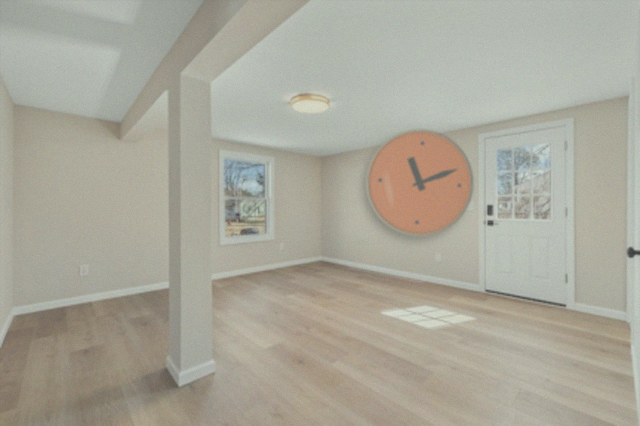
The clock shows 11h11
